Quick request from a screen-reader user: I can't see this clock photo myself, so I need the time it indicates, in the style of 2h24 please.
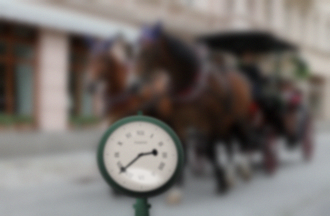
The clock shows 2h38
